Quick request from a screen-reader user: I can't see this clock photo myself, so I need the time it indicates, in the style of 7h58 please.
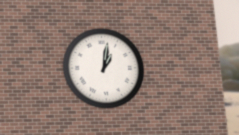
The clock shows 1h02
